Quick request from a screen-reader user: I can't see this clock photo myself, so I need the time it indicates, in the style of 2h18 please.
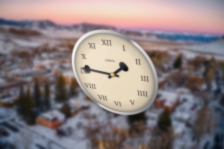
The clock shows 1h46
